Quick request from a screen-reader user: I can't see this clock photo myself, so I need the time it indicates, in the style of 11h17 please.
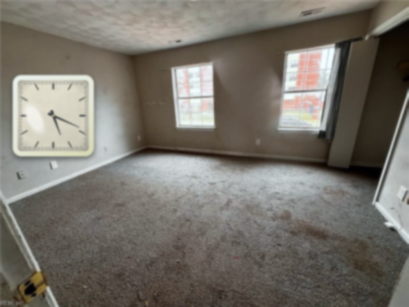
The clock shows 5h19
